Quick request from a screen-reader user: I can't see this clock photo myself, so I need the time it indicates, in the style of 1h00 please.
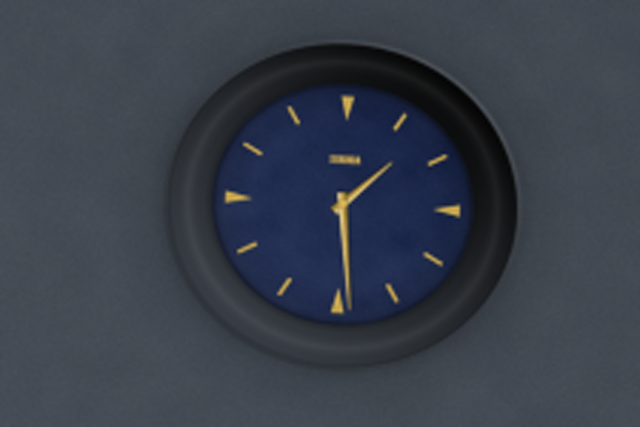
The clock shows 1h29
